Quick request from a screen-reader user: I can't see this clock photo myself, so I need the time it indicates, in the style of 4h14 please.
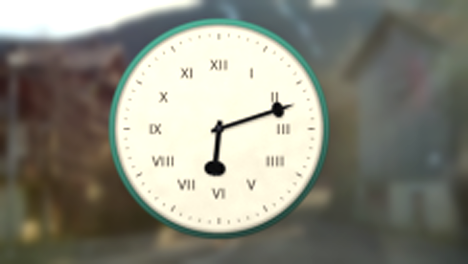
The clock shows 6h12
